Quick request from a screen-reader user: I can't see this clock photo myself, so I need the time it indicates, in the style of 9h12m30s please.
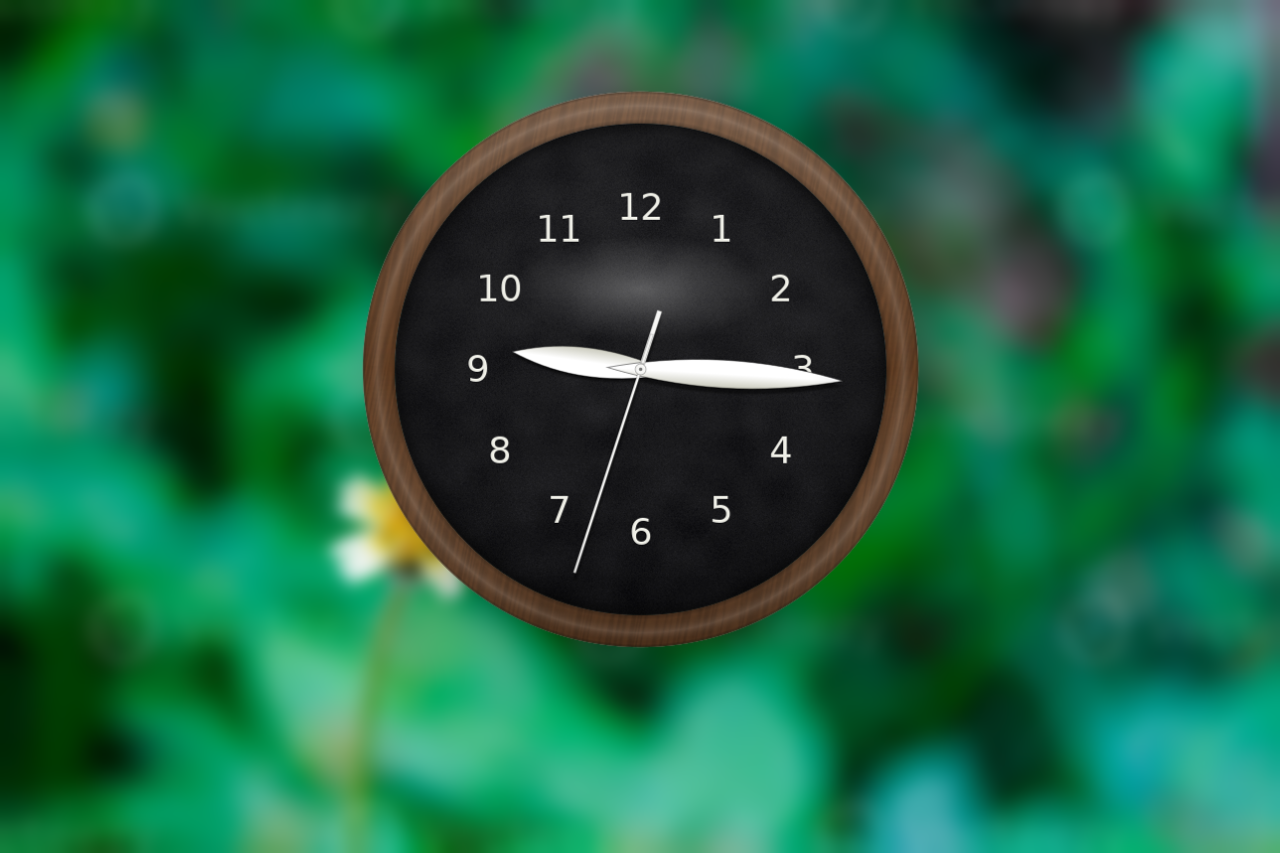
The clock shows 9h15m33s
